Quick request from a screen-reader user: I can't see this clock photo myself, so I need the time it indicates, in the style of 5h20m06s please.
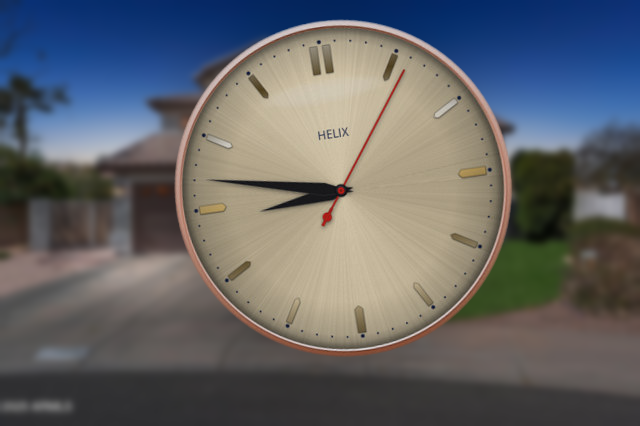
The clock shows 8h47m06s
